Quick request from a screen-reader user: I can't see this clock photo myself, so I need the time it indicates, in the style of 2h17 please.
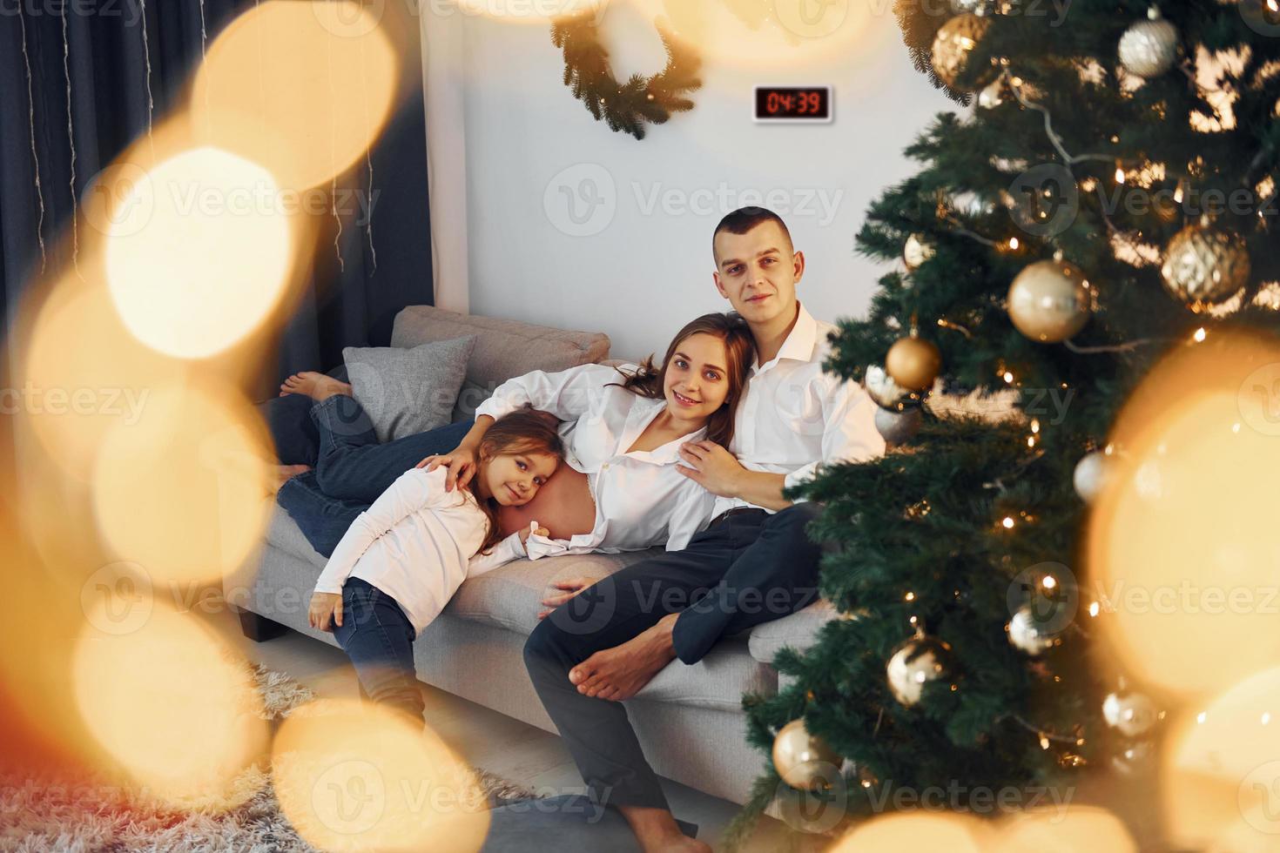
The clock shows 4h39
